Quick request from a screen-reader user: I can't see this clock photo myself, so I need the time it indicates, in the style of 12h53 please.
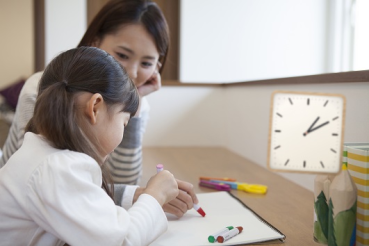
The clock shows 1h10
